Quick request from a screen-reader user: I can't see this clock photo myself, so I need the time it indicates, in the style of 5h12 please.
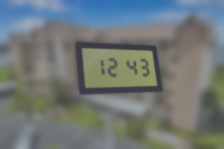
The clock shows 12h43
